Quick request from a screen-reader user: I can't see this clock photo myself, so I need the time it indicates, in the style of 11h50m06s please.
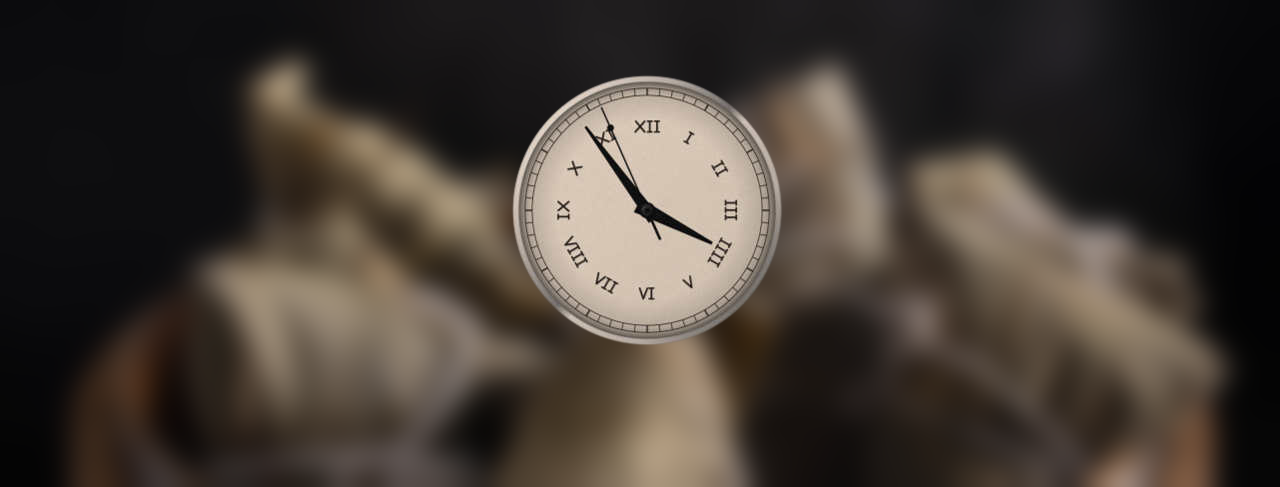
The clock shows 3h53m56s
